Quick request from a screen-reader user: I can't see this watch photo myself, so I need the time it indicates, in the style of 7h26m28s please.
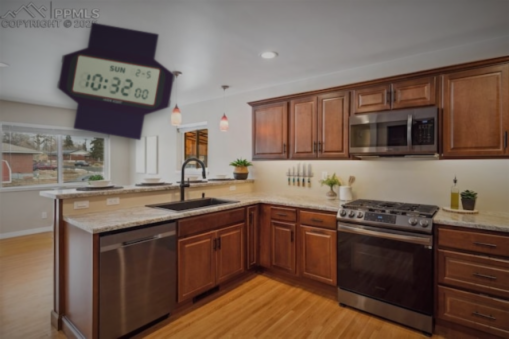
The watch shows 10h32m00s
